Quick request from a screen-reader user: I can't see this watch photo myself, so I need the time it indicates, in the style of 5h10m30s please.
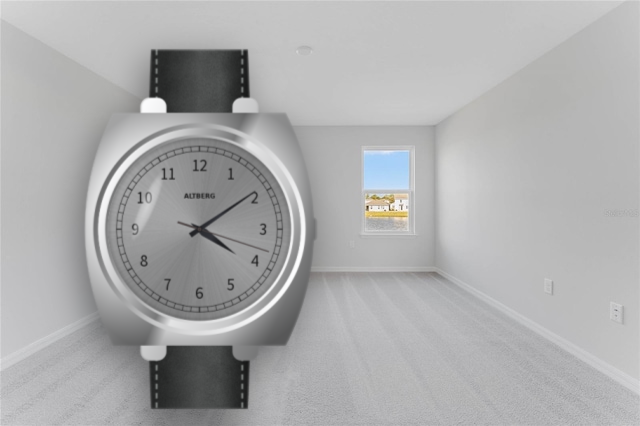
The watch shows 4h09m18s
